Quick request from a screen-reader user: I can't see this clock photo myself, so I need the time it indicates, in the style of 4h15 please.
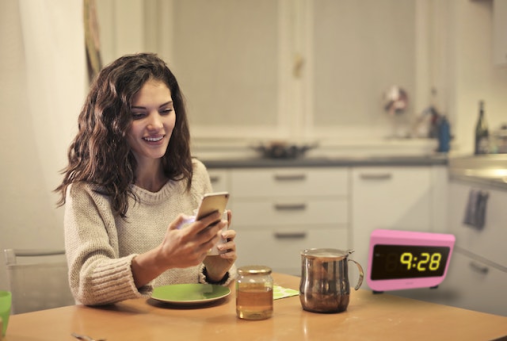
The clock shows 9h28
